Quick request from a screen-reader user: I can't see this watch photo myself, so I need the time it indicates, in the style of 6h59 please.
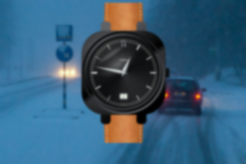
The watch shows 12h47
